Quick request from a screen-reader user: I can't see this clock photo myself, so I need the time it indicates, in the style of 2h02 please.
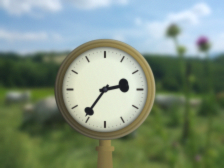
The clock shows 2h36
